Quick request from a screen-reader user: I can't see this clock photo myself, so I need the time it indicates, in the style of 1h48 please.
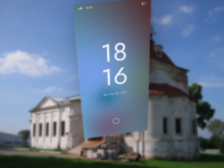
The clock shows 18h16
